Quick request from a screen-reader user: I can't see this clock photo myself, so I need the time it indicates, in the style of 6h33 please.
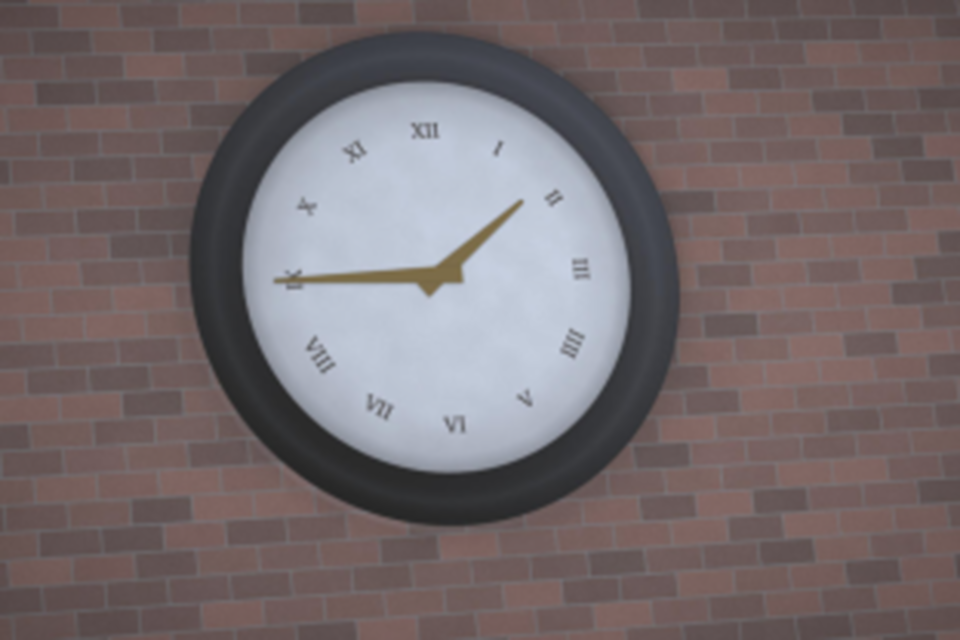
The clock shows 1h45
